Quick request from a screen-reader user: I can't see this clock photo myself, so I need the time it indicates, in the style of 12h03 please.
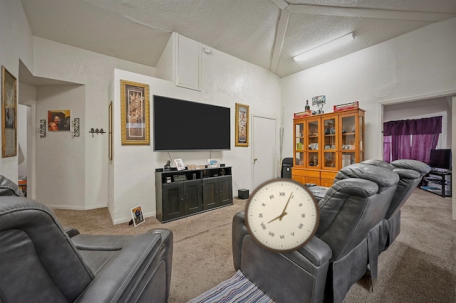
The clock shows 8h04
